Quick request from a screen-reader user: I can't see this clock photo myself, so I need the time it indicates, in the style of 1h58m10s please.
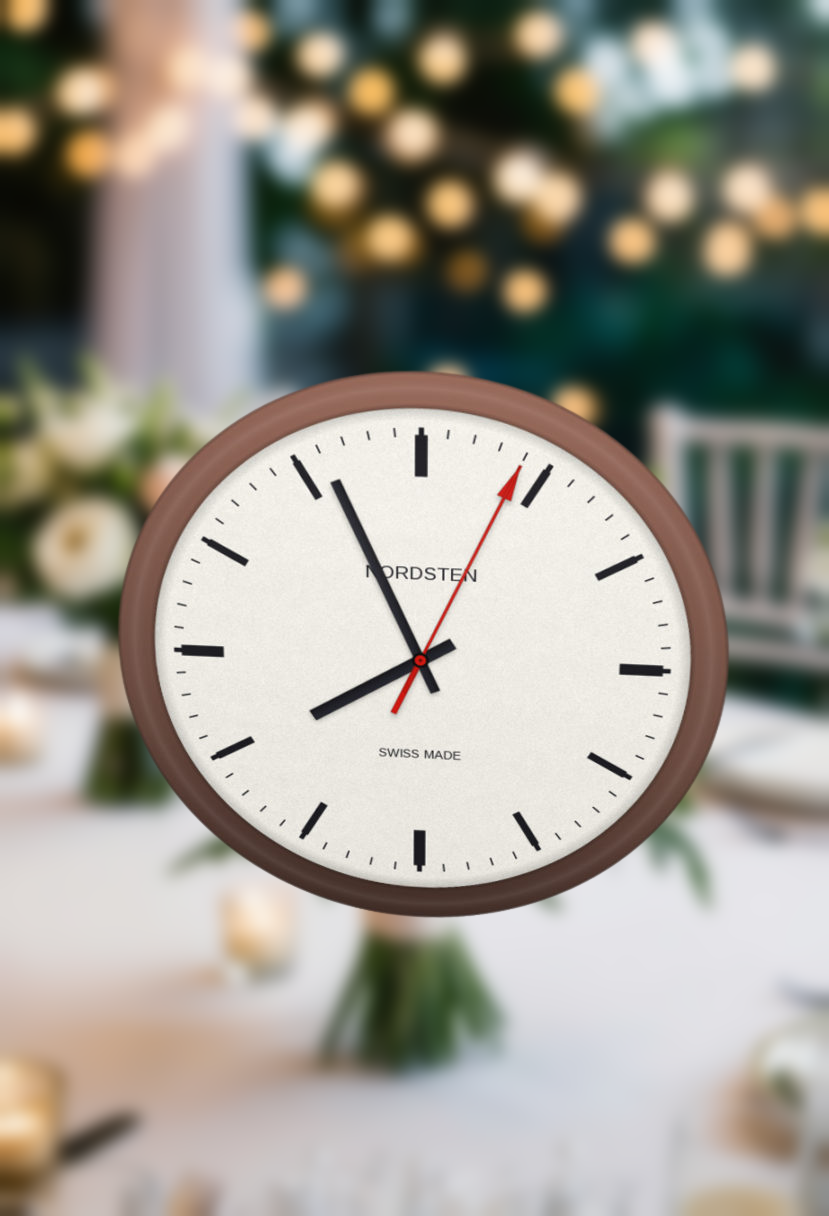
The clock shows 7h56m04s
